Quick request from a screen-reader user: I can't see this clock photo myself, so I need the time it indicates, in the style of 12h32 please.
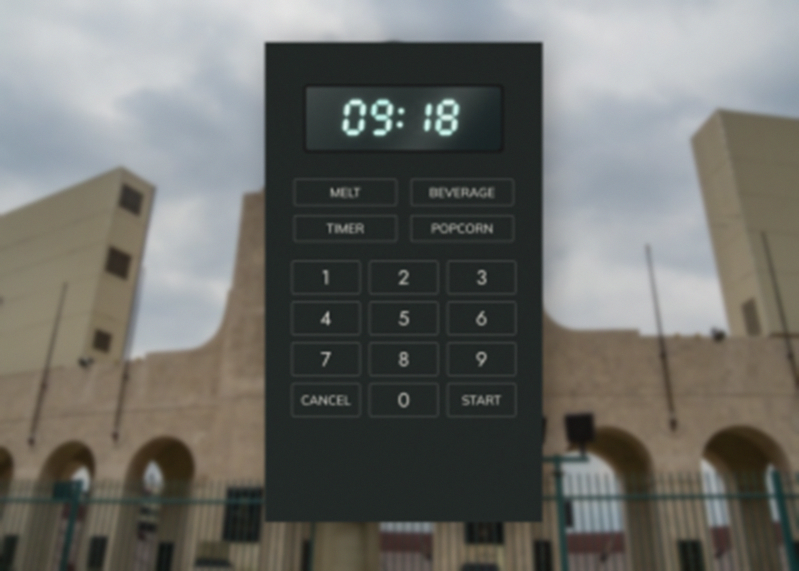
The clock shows 9h18
